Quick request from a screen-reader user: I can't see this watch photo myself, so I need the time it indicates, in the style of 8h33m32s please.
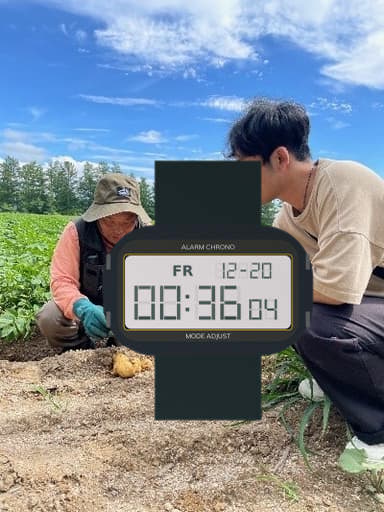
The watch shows 0h36m04s
